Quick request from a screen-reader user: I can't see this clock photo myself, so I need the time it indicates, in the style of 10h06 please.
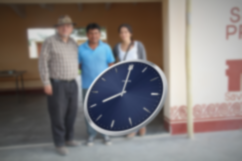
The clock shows 8h00
